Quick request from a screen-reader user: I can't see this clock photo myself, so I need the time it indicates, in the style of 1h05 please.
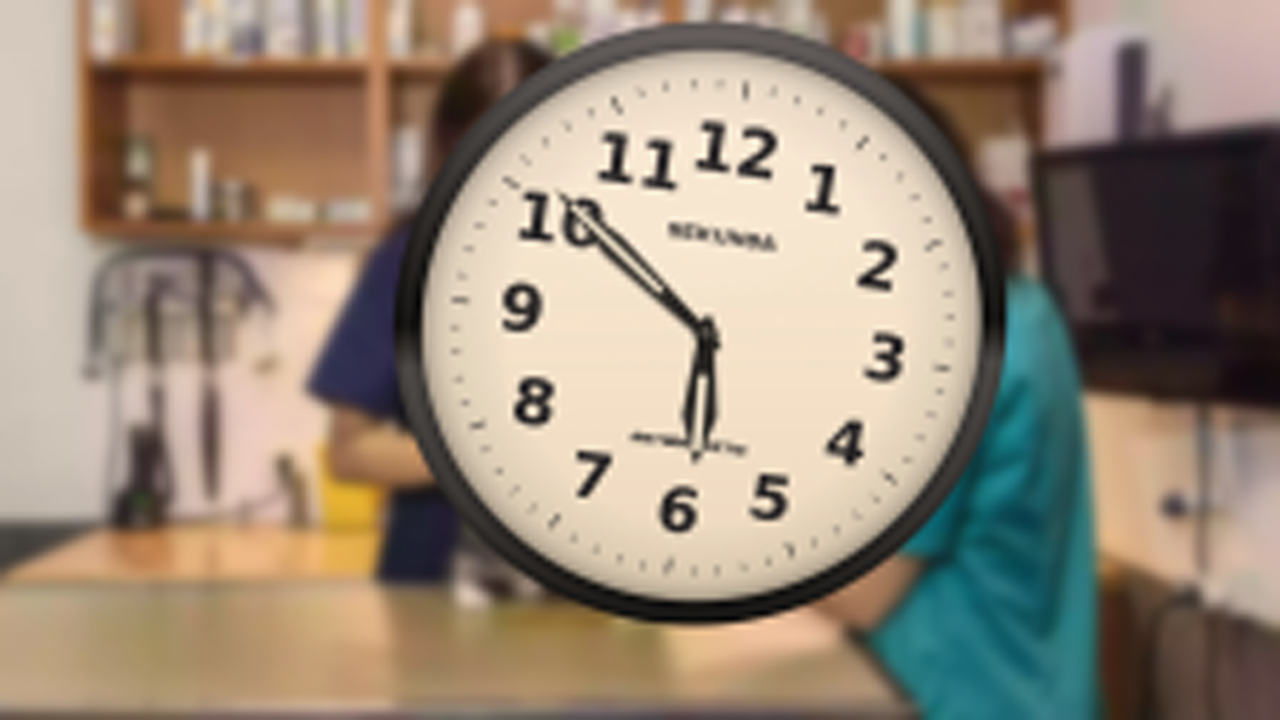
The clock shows 5h51
